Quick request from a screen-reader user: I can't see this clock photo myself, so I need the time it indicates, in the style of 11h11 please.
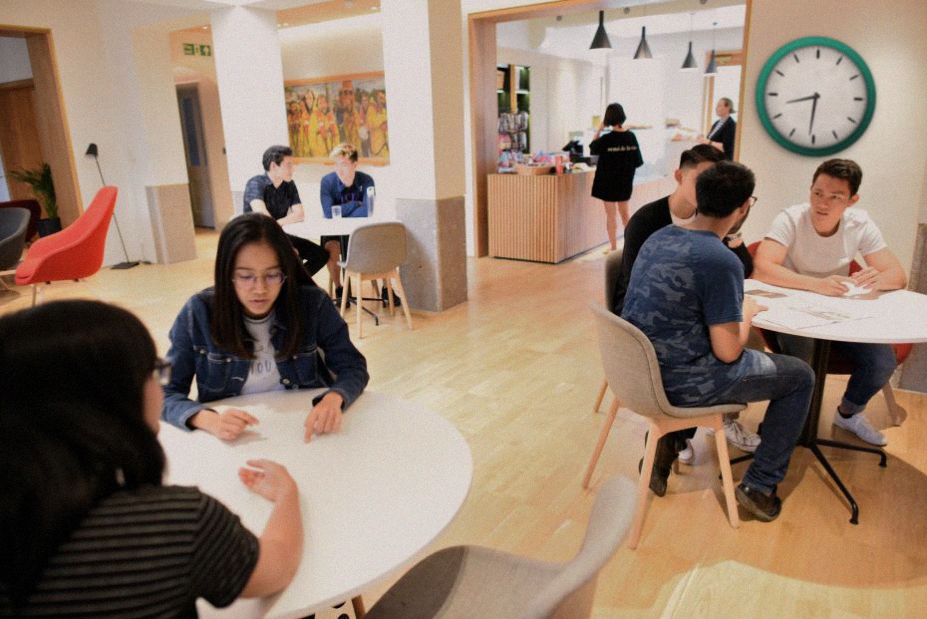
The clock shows 8h31
